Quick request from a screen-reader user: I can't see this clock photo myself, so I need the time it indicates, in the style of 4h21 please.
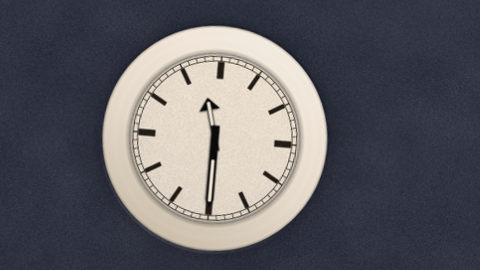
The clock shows 11h30
